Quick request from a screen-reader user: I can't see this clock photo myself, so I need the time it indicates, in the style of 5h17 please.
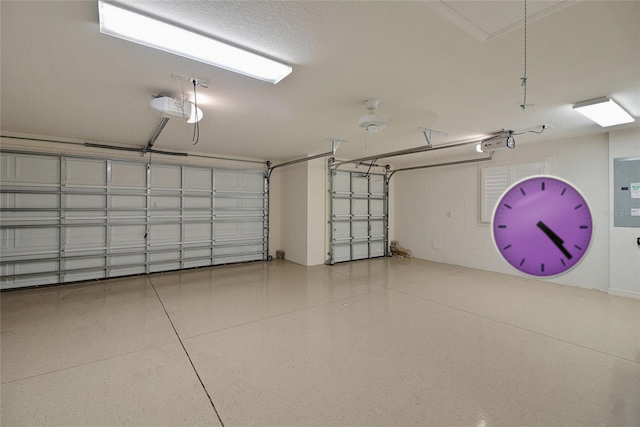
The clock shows 4h23
